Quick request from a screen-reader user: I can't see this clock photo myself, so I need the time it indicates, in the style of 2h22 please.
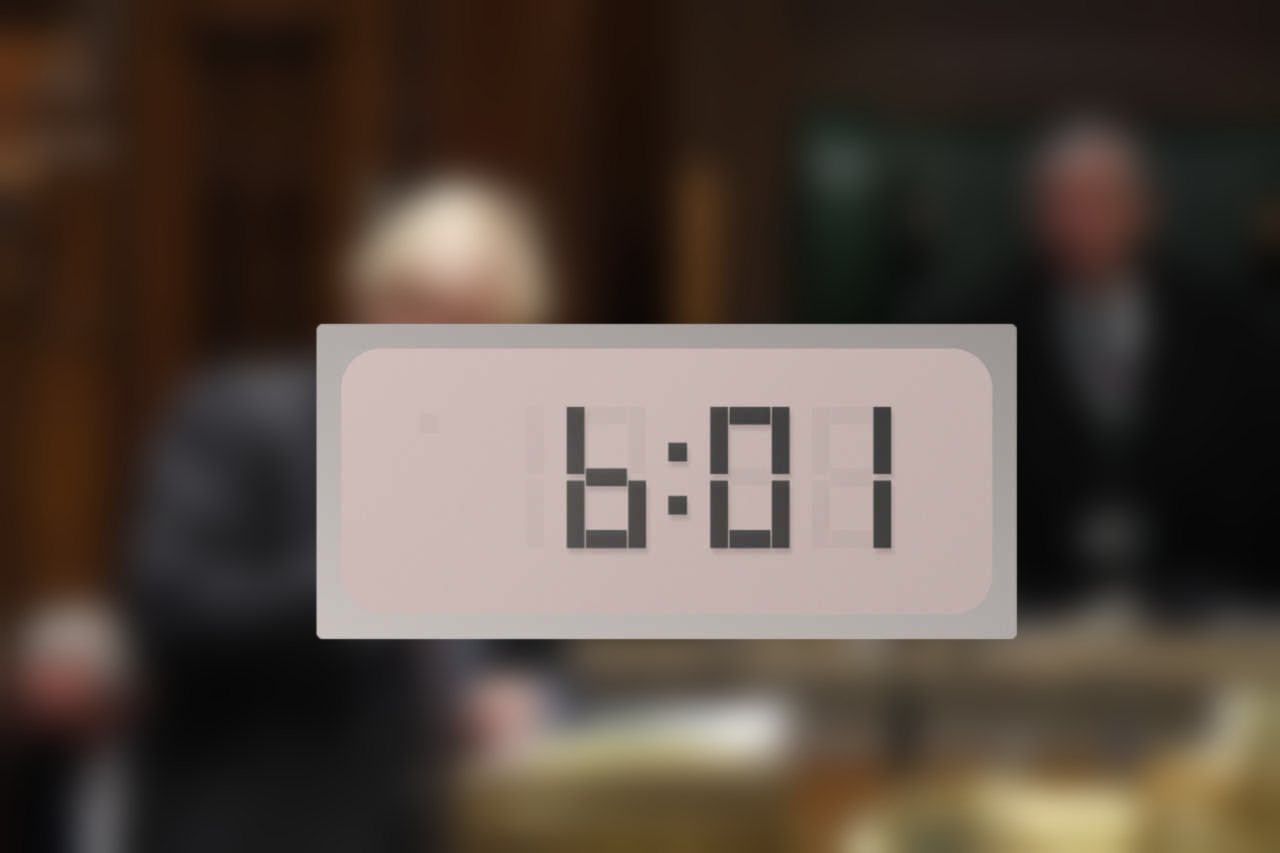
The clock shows 6h01
